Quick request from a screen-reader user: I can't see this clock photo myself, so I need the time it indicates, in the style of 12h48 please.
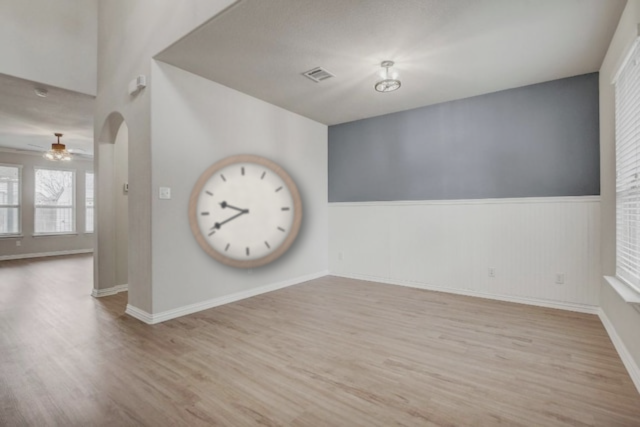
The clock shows 9h41
